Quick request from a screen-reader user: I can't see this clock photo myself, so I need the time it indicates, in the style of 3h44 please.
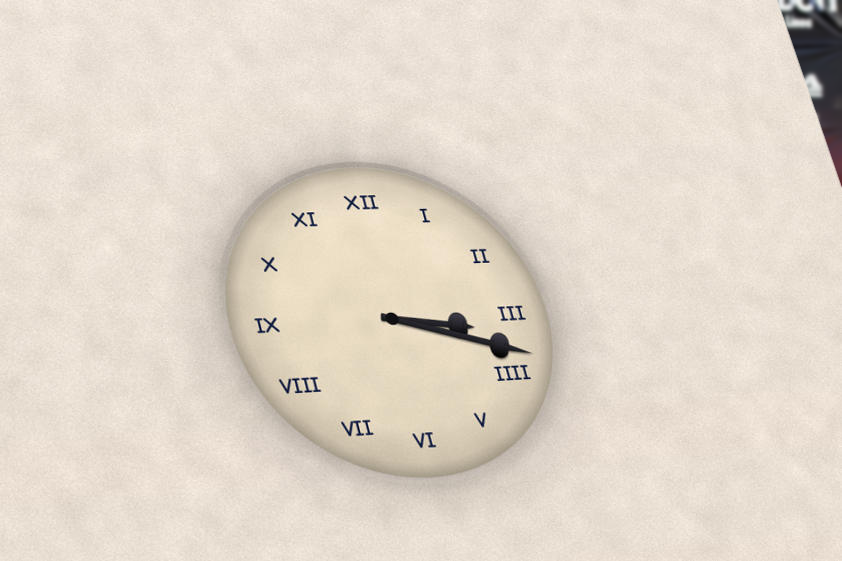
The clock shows 3h18
